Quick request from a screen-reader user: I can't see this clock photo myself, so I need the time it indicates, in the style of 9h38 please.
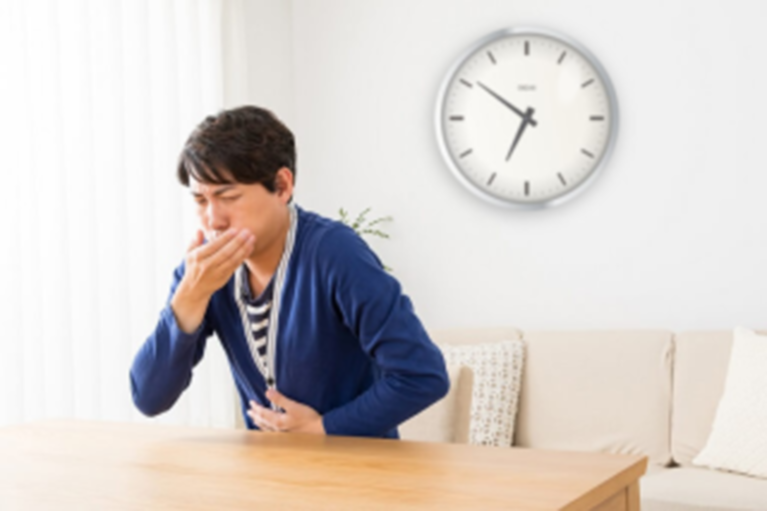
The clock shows 6h51
